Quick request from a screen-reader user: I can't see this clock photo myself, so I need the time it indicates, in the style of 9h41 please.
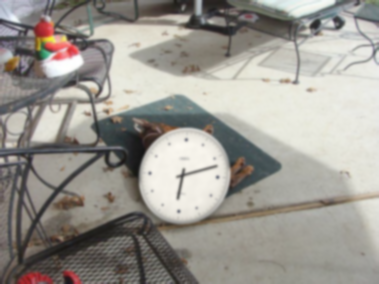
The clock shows 6h12
